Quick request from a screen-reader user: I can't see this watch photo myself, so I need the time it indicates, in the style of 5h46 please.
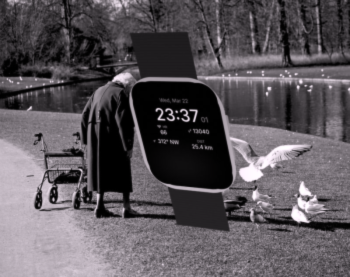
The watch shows 23h37
